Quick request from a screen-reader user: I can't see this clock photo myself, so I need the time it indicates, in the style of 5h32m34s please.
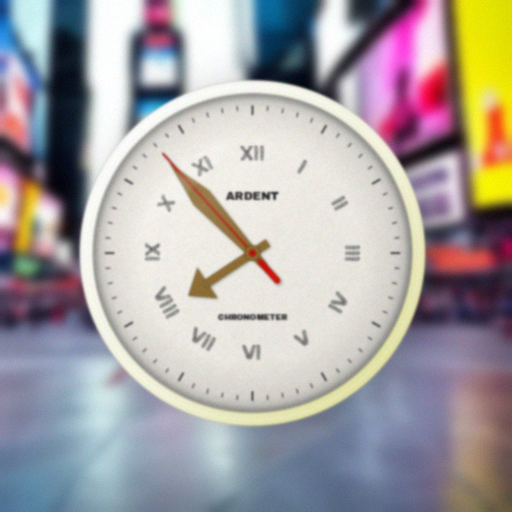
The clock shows 7h52m53s
